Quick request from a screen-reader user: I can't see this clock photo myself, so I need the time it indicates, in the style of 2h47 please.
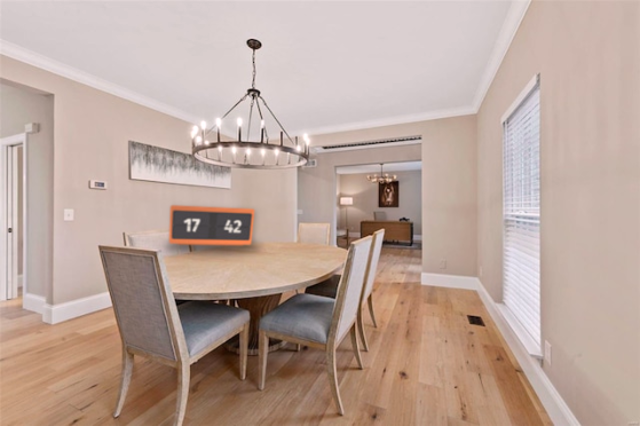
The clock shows 17h42
